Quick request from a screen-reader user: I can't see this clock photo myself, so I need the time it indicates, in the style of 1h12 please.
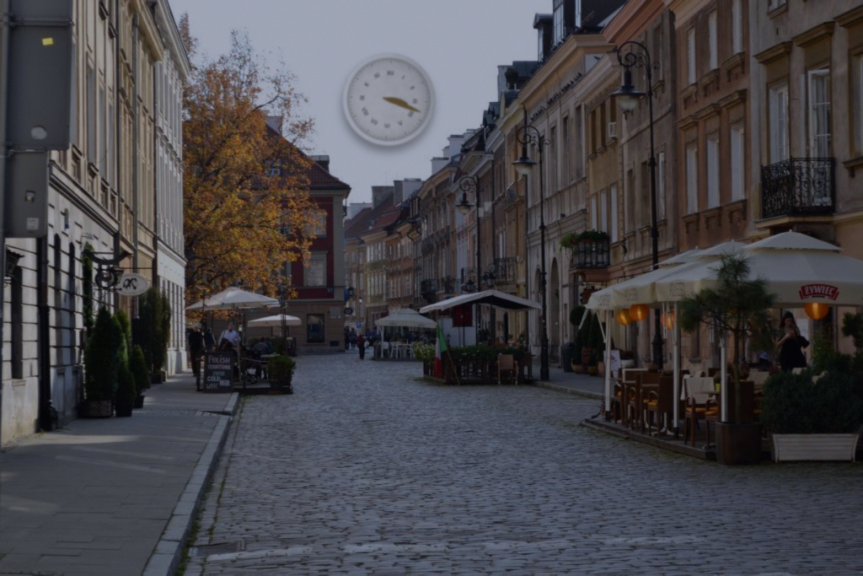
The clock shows 3h18
